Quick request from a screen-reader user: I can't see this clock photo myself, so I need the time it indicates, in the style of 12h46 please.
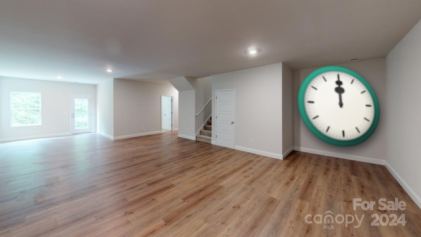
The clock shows 12h00
